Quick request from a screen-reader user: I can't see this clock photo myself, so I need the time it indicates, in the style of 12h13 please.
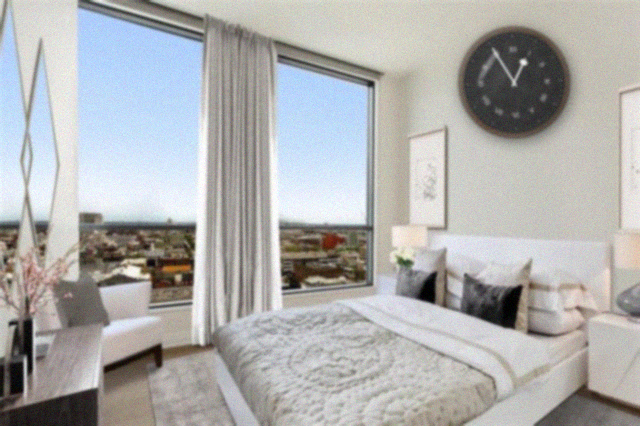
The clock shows 12h55
